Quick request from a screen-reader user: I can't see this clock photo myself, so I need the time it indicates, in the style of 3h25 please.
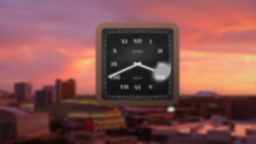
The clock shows 3h41
